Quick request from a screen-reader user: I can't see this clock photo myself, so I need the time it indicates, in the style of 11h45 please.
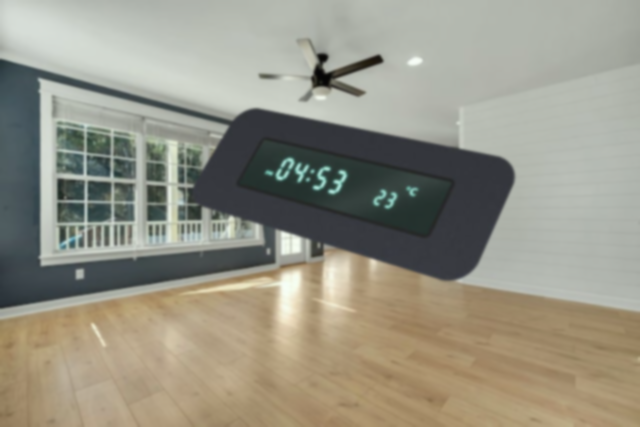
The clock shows 4h53
